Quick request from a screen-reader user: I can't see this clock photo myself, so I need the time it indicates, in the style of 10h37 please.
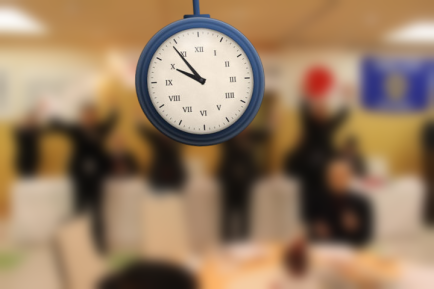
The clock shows 9h54
